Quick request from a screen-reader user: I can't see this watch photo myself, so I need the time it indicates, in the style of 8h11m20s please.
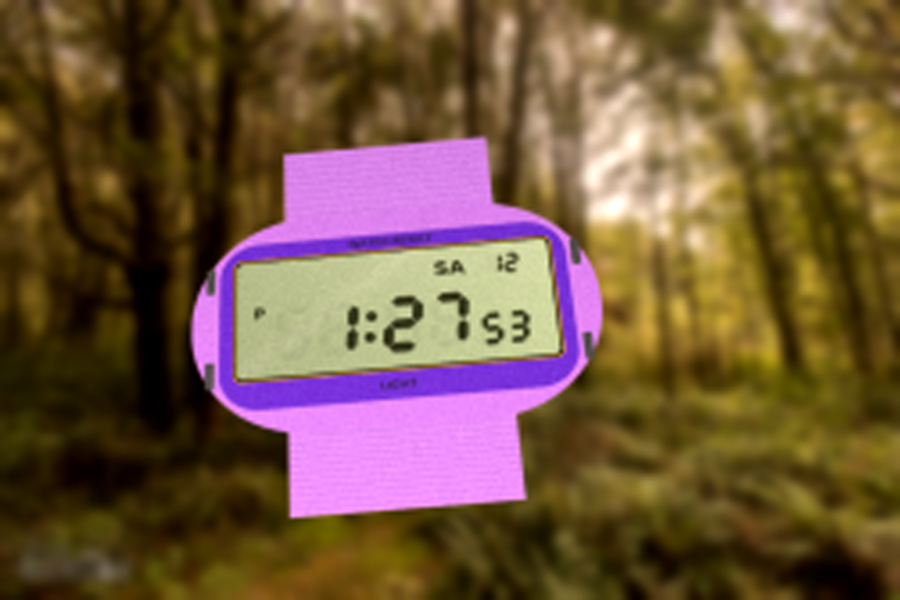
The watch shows 1h27m53s
